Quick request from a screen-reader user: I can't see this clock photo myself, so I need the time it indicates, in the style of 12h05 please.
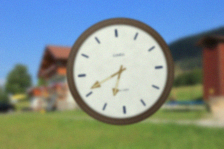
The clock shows 6h41
